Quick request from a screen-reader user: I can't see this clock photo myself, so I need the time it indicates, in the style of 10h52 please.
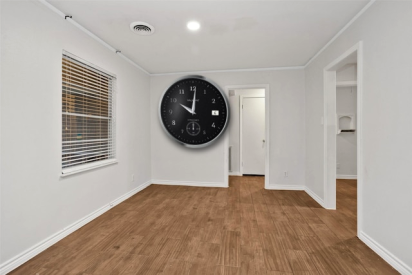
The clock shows 10h01
